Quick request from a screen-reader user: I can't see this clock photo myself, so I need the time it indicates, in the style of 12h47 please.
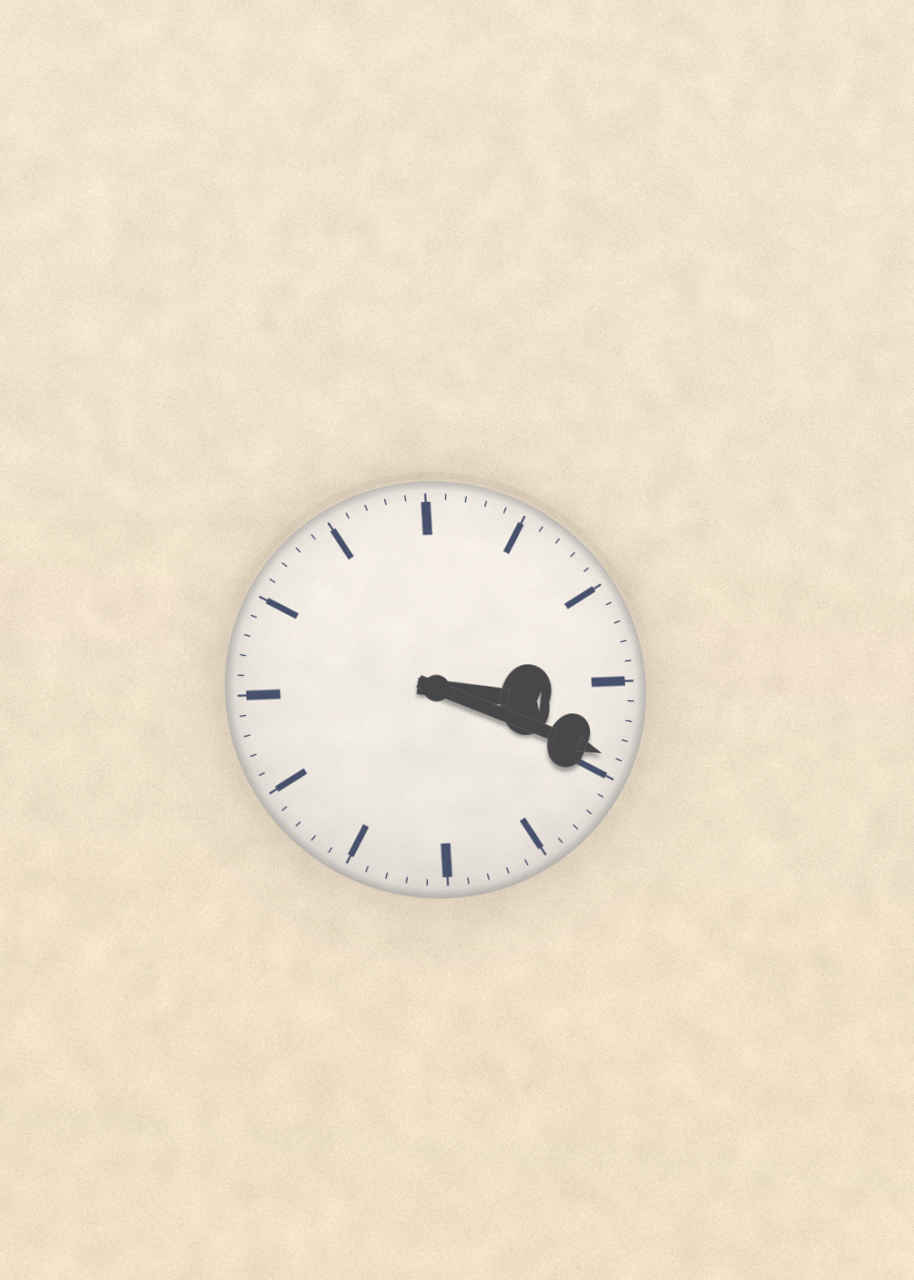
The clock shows 3h19
